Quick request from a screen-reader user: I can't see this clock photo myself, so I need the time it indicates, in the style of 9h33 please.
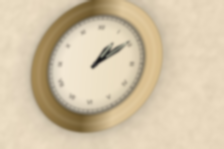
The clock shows 1h09
